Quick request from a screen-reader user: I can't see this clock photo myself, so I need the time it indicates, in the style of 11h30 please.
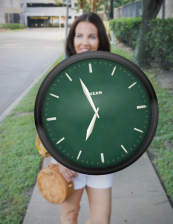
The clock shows 6h57
